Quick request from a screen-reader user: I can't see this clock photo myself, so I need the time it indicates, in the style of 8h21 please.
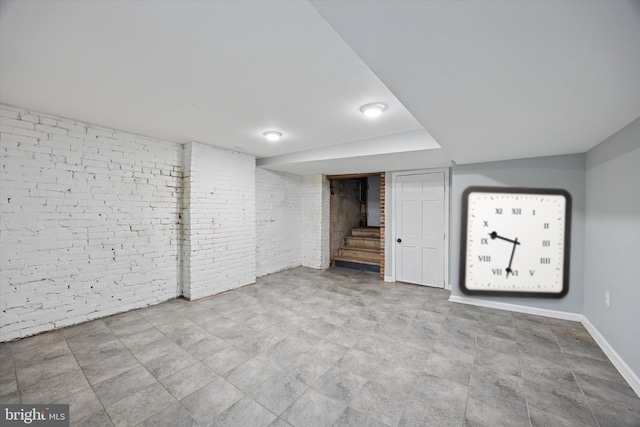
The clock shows 9h32
